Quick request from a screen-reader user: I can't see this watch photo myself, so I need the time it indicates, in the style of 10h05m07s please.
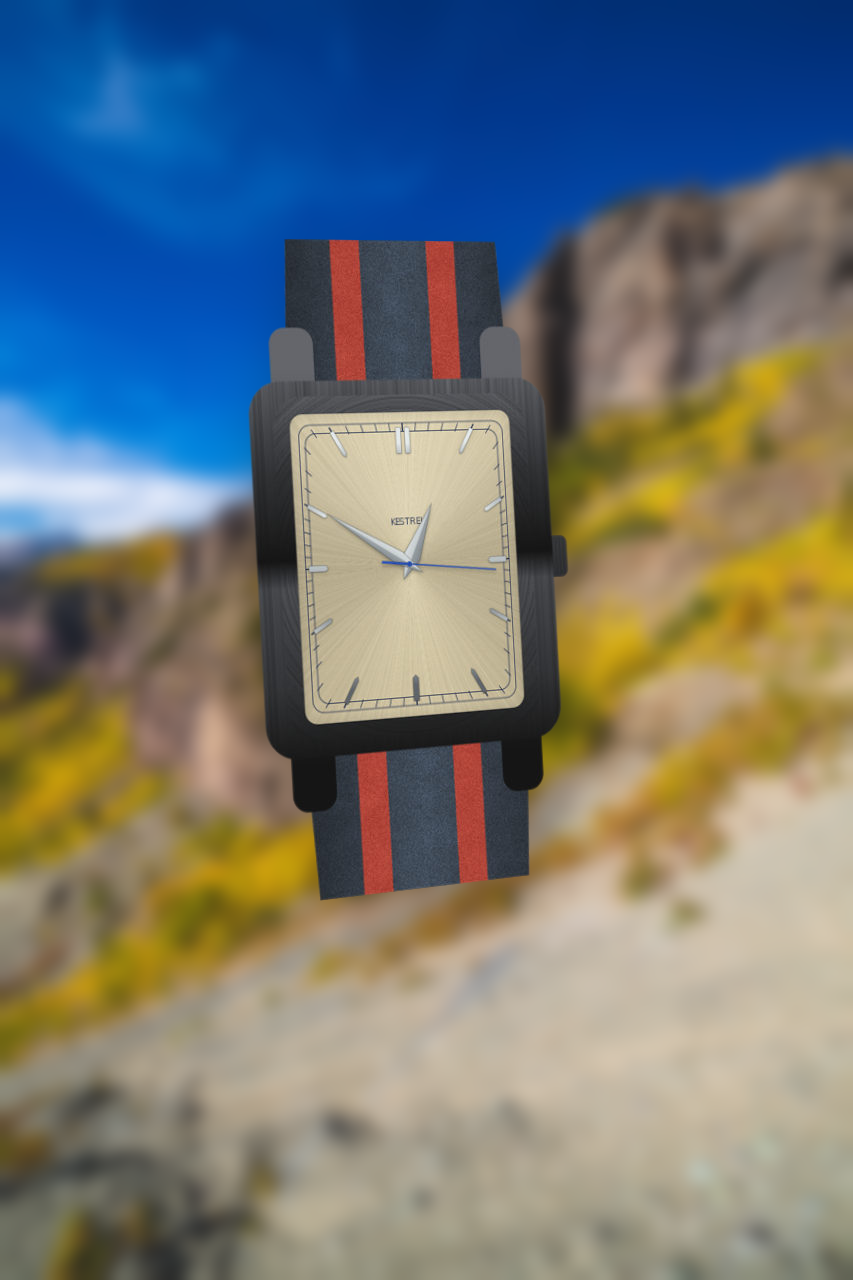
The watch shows 12h50m16s
